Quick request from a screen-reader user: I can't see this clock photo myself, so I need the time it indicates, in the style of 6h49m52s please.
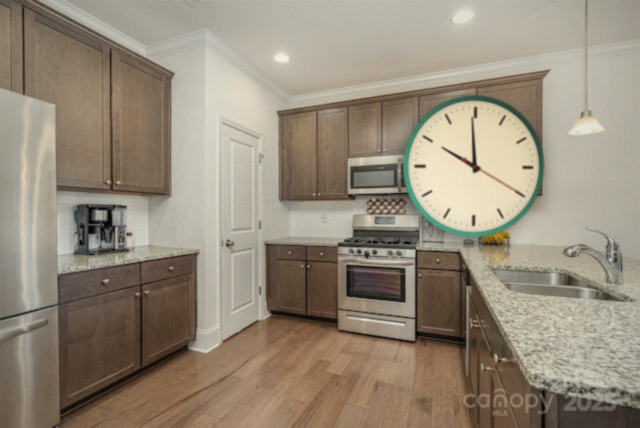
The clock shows 9h59m20s
